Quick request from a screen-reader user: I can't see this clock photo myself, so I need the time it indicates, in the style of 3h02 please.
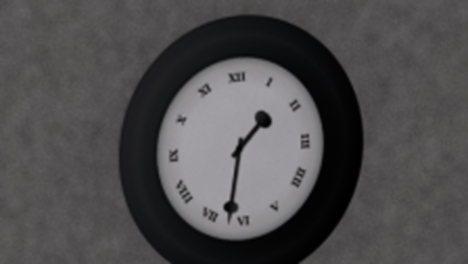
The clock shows 1h32
